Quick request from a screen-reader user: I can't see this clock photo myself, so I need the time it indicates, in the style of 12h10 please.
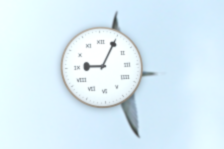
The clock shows 9h05
